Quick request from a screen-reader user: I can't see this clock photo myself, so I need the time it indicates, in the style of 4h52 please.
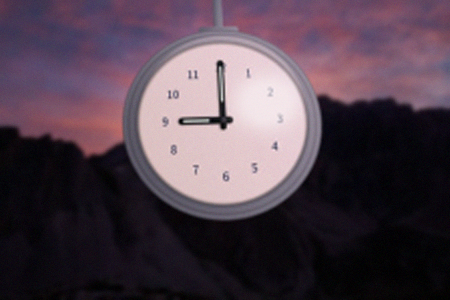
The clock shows 9h00
